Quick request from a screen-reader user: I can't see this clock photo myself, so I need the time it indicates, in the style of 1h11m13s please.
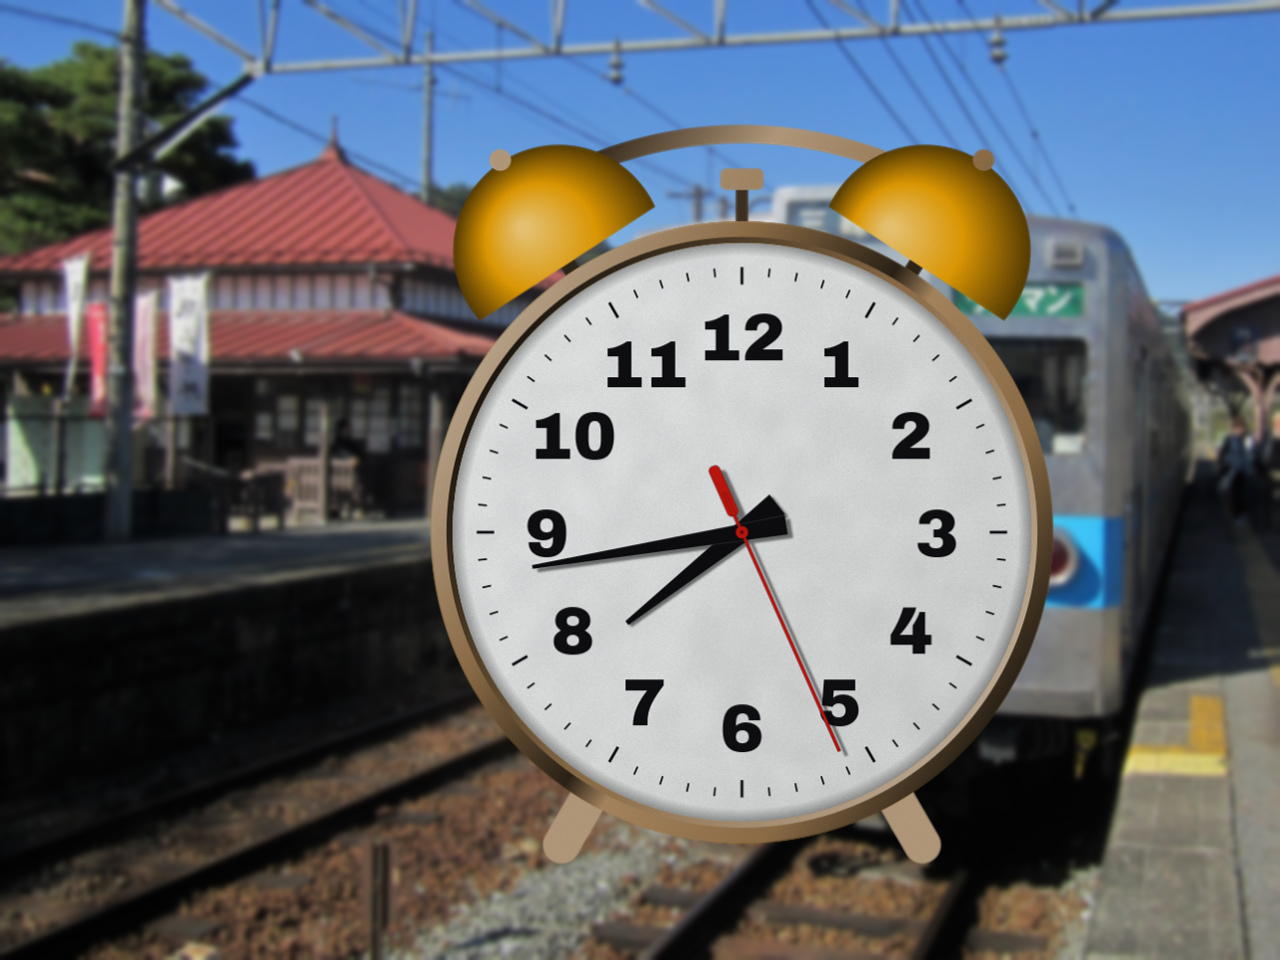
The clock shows 7h43m26s
